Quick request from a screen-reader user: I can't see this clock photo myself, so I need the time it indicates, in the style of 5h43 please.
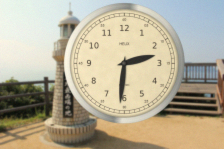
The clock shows 2h31
